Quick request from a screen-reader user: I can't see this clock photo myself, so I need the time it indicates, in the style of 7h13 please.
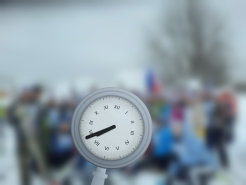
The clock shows 7h39
